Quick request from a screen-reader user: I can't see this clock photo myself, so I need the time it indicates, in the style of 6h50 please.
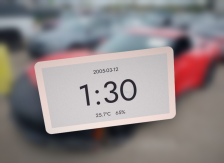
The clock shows 1h30
